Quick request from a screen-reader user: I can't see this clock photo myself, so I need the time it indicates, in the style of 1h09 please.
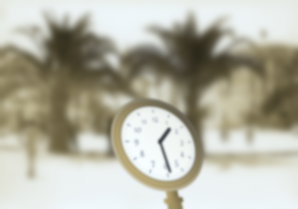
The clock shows 1h29
